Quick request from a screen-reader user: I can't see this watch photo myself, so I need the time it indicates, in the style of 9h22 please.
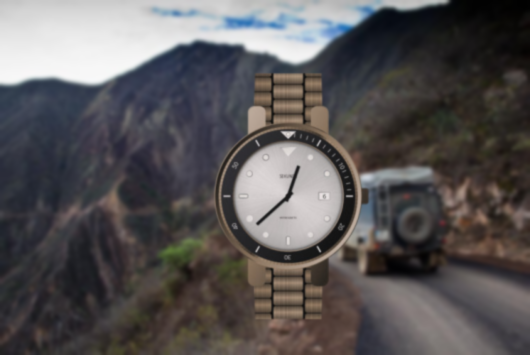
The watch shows 12h38
